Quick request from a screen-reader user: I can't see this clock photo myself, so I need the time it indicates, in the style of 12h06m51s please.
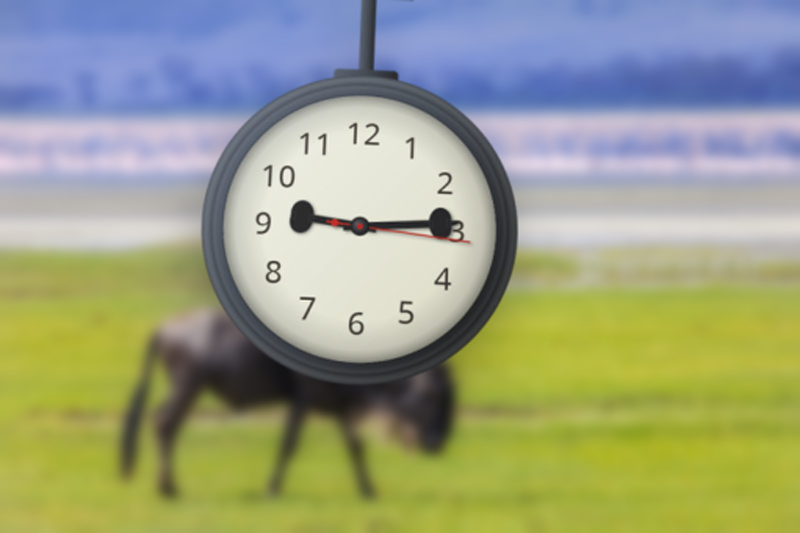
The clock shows 9h14m16s
